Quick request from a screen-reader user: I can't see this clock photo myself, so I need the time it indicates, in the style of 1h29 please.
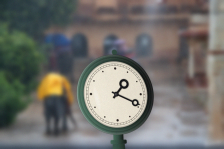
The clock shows 1h19
